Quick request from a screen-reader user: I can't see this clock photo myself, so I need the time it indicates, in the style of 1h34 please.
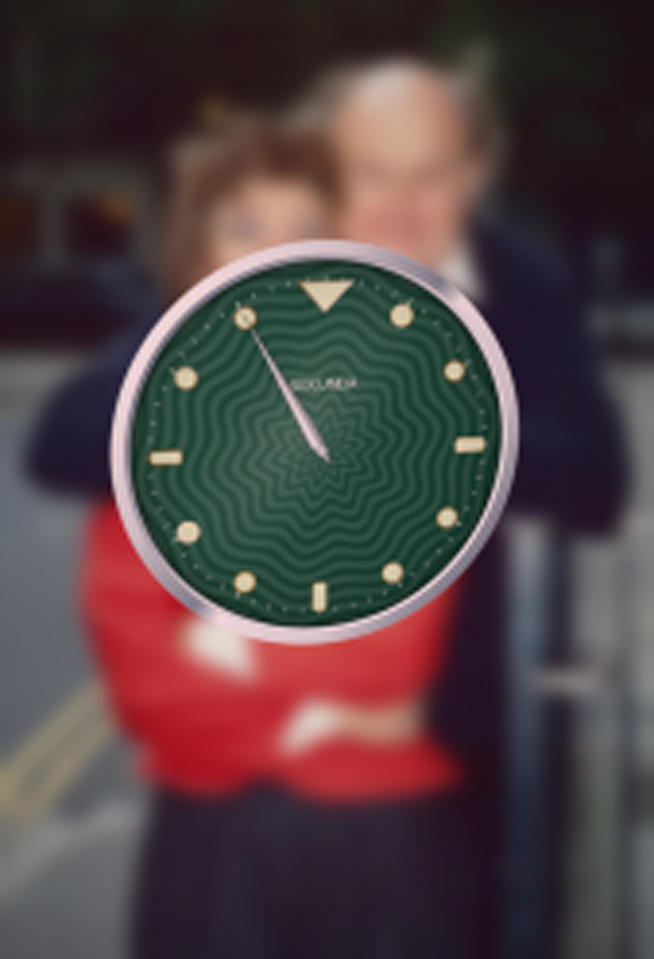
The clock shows 10h55
